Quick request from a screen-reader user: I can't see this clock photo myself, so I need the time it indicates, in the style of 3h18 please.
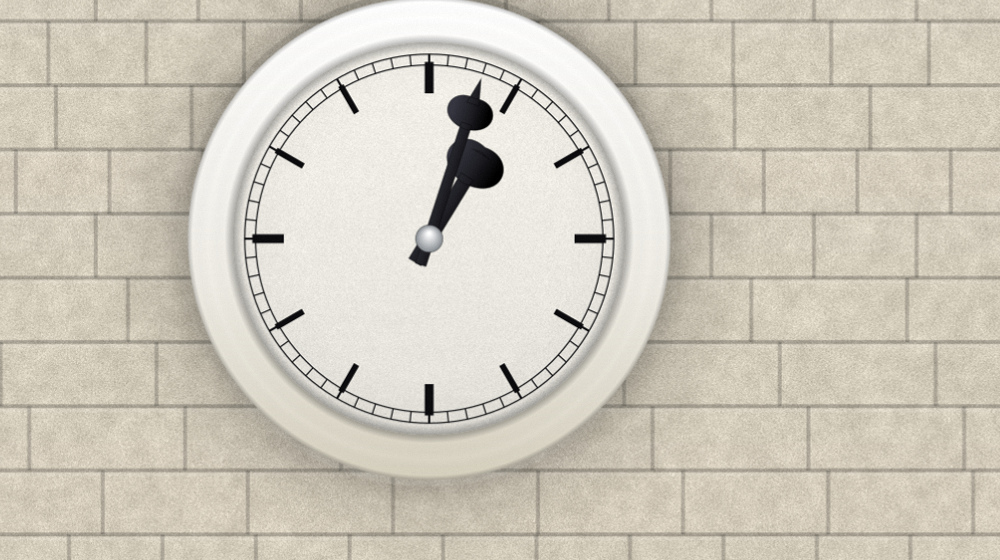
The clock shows 1h03
